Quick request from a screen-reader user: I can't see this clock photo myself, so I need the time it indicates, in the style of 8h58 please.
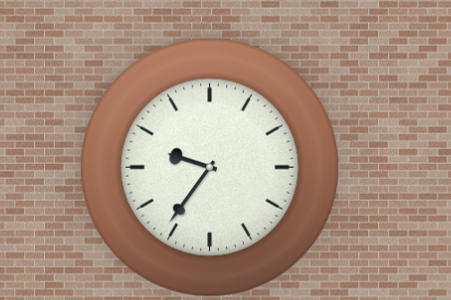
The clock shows 9h36
